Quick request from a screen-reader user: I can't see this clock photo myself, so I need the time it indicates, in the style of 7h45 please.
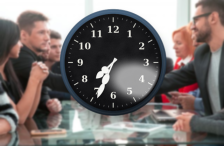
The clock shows 7h34
